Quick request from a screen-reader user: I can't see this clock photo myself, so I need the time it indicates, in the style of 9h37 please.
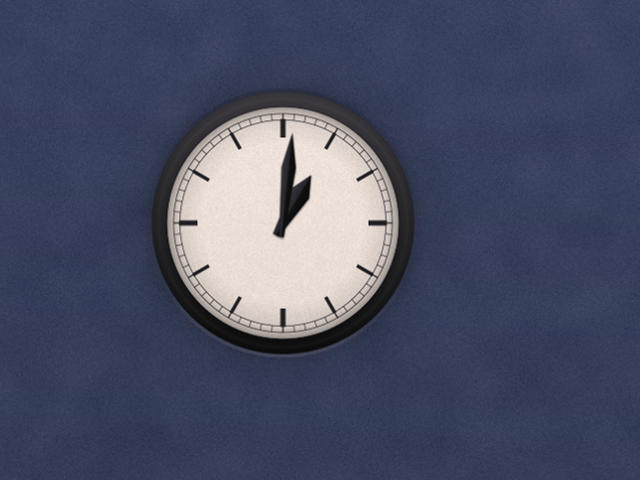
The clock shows 1h01
